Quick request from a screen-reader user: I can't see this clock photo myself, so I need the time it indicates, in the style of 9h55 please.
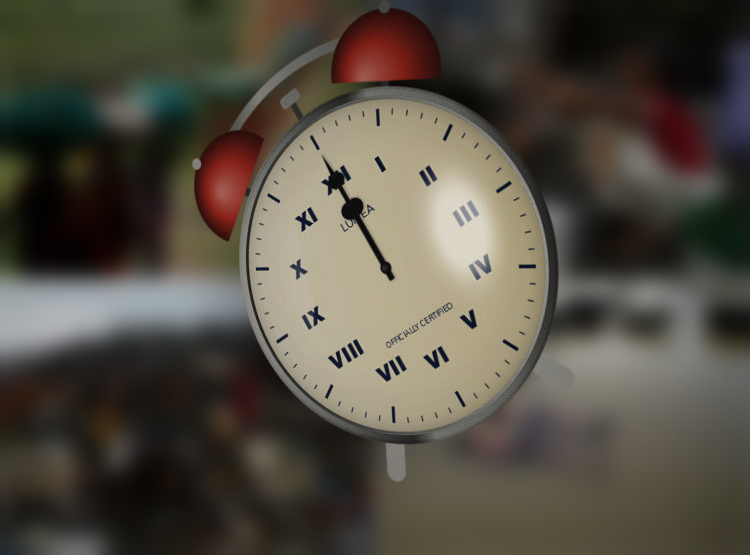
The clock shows 12h00
